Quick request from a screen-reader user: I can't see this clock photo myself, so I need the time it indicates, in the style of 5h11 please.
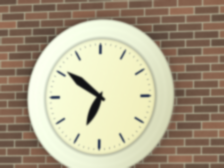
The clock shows 6h51
